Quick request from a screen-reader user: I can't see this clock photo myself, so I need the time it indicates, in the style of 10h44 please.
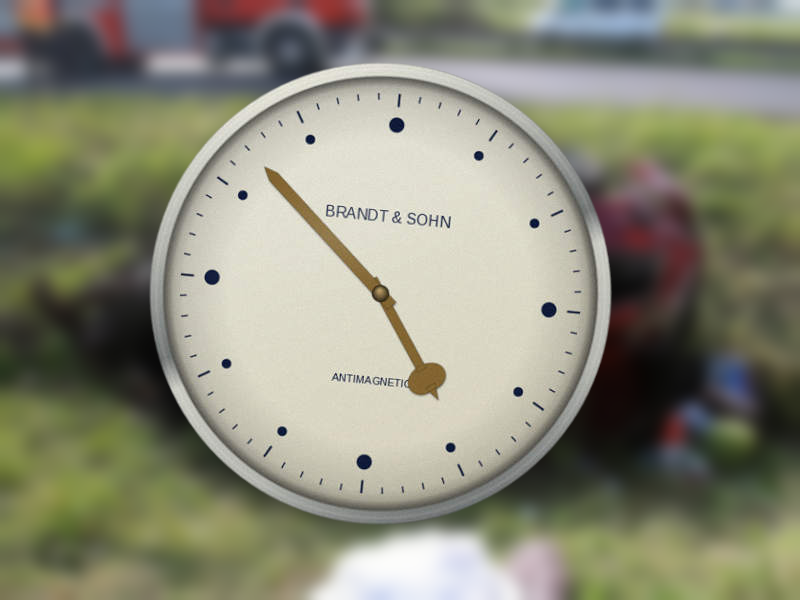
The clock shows 4h52
